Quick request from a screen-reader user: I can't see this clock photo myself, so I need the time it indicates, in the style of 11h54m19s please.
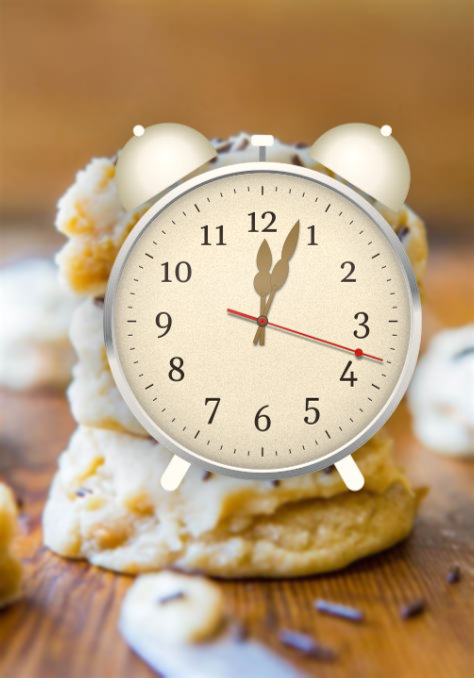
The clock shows 12h03m18s
